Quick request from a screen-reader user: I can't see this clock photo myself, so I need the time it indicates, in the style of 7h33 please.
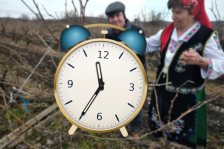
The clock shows 11h35
